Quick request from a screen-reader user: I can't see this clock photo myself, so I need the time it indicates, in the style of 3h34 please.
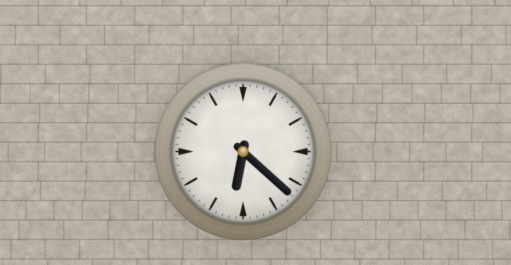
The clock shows 6h22
